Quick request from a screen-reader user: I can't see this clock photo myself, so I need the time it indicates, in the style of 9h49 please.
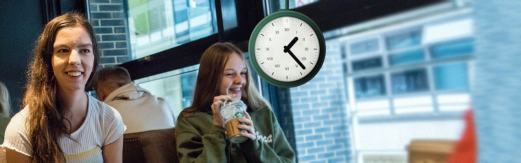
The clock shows 1h23
